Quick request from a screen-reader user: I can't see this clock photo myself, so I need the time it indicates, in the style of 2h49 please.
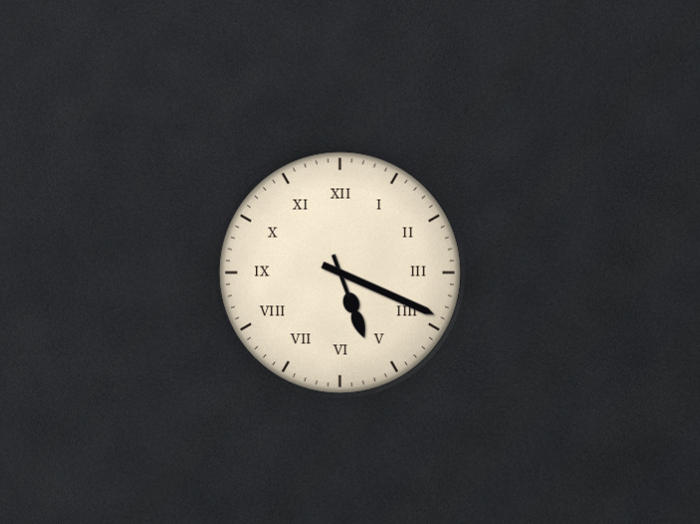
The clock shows 5h19
